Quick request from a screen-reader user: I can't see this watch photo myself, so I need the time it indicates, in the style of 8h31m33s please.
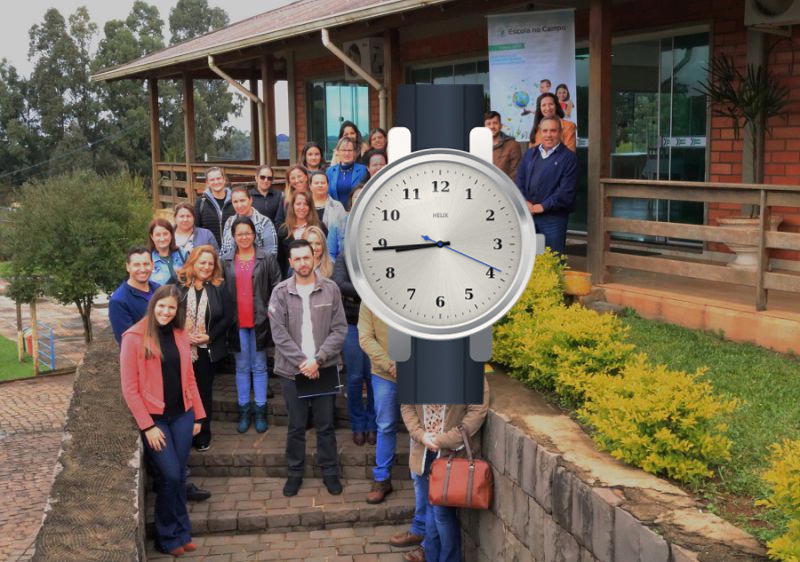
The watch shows 8h44m19s
